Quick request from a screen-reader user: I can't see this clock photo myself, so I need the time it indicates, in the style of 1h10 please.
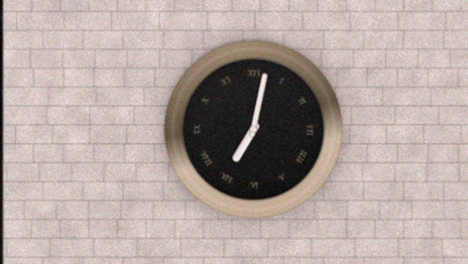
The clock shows 7h02
